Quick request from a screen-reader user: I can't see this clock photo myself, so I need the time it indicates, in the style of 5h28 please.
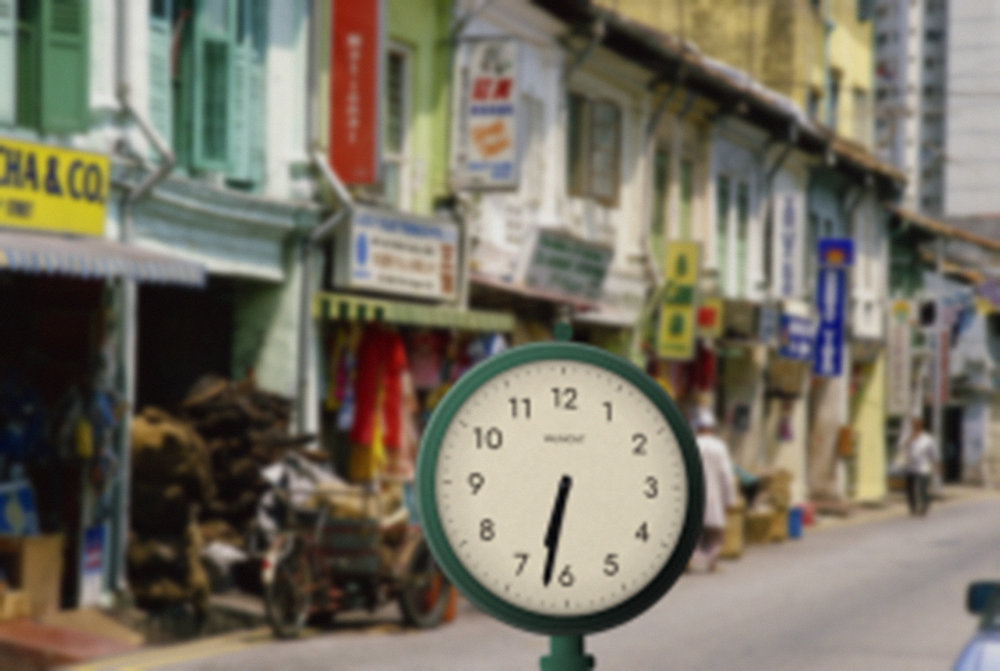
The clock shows 6h32
